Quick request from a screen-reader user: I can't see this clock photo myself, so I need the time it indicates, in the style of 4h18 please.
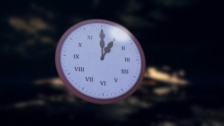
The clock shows 1h00
